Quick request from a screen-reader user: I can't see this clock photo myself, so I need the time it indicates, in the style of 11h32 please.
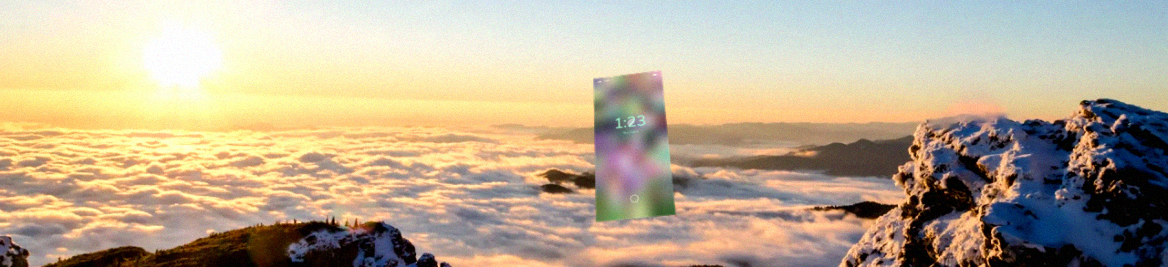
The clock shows 1h23
